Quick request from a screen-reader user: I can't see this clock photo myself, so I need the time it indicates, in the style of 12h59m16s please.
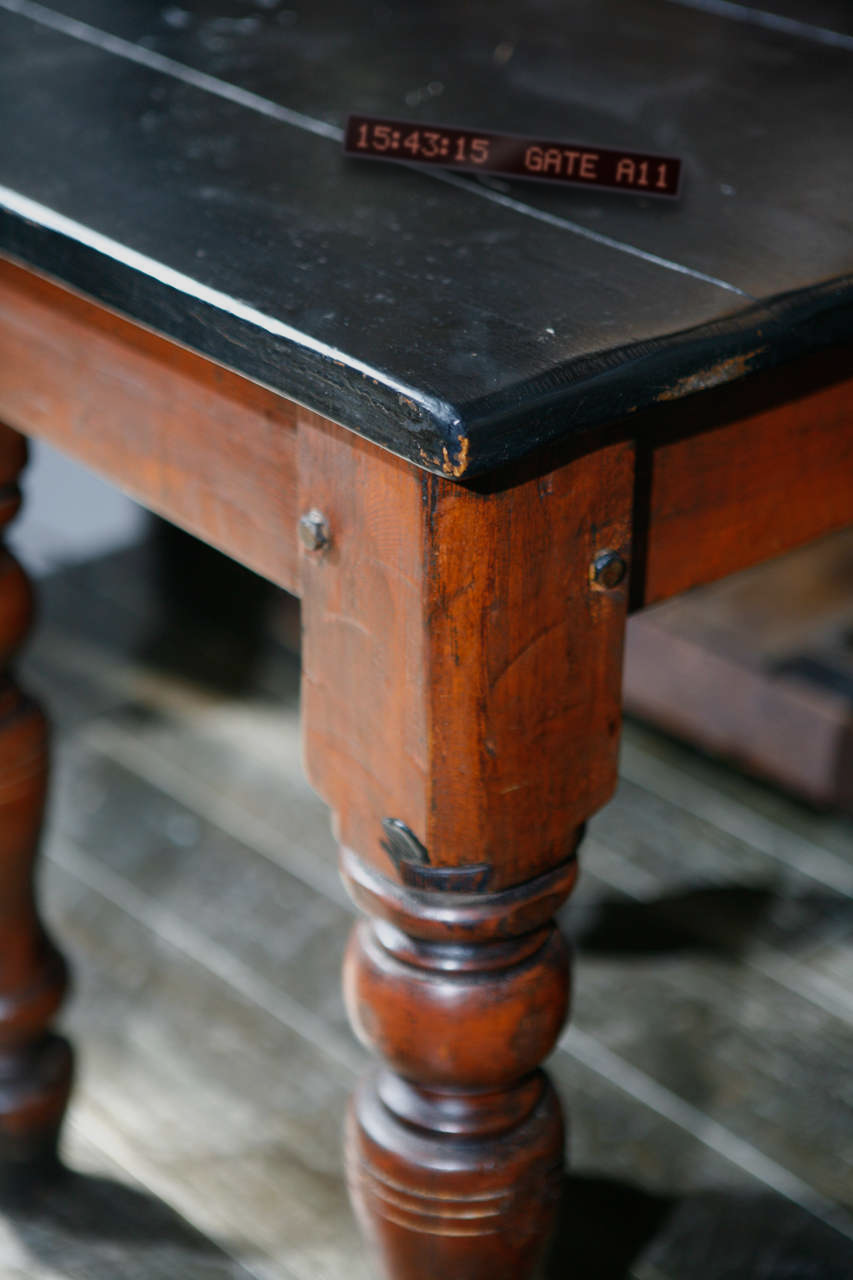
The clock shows 15h43m15s
